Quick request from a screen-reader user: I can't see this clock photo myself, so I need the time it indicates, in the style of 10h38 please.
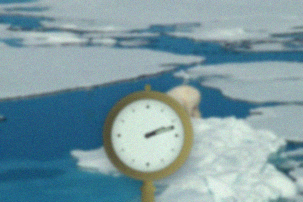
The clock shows 2h12
